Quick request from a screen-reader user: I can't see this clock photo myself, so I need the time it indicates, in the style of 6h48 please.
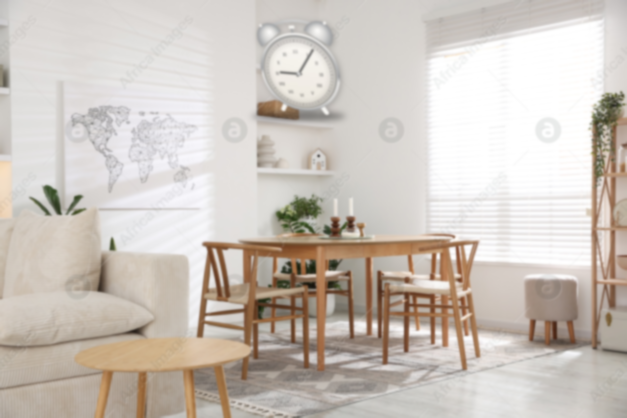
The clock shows 9h06
